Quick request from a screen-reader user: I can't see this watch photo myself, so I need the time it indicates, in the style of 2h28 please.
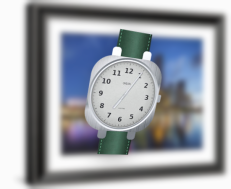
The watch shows 7h05
